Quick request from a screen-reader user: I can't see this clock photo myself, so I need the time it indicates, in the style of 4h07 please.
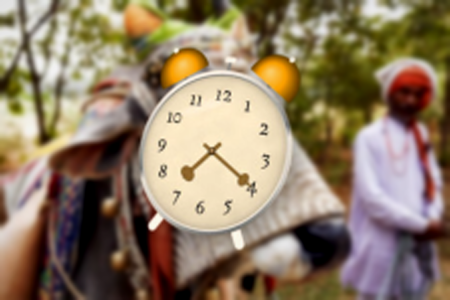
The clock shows 7h20
